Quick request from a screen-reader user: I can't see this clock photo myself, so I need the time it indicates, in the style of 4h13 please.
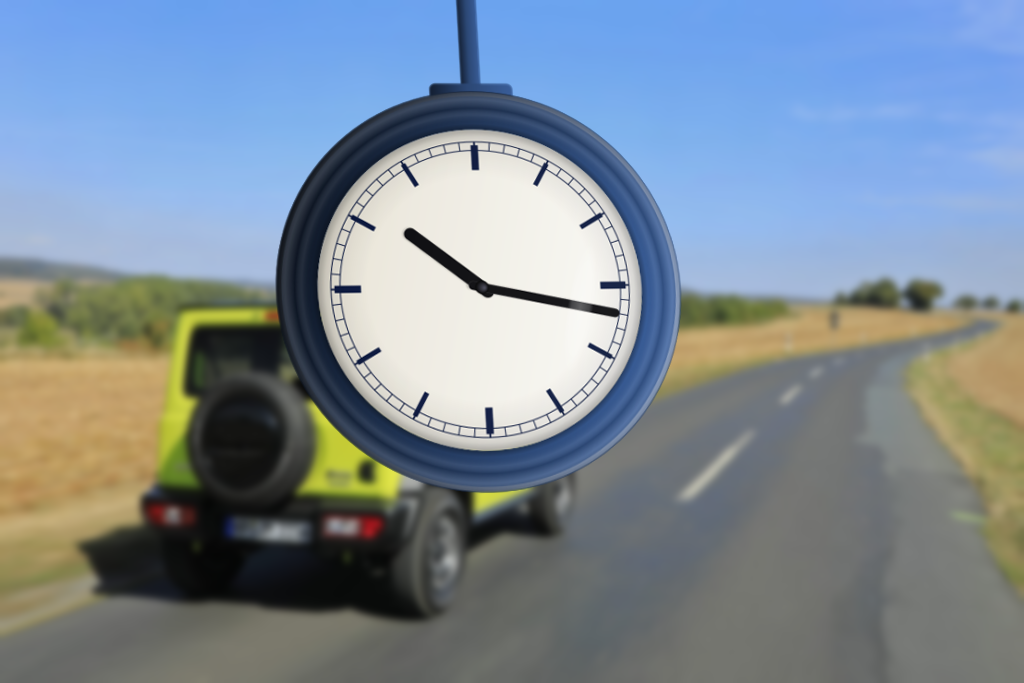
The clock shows 10h17
